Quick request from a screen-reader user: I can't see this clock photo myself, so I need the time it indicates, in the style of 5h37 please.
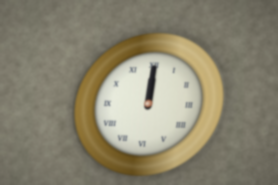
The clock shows 12h00
